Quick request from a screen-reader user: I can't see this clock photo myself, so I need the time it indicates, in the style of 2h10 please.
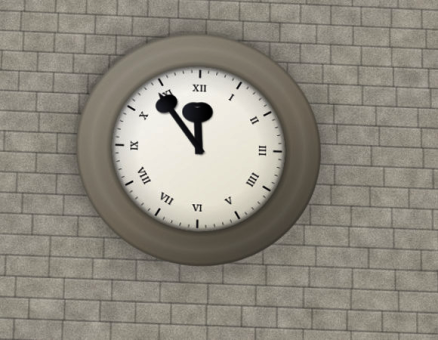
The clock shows 11h54
